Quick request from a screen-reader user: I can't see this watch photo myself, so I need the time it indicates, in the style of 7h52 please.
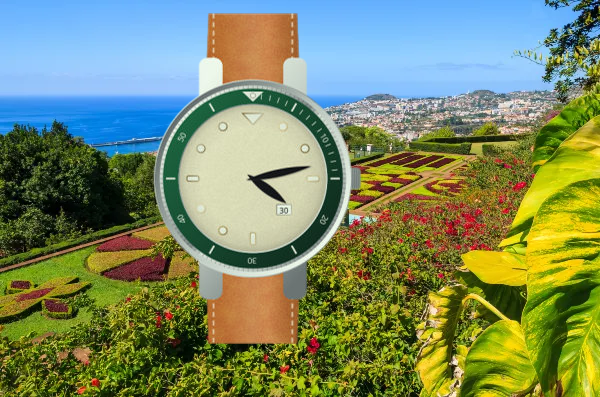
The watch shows 4h13
